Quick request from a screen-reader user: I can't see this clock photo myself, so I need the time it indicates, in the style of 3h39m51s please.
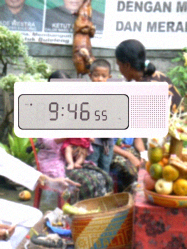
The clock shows 9h46m55s
